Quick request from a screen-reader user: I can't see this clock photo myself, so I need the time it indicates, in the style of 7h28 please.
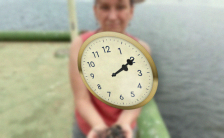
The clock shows 2h10
